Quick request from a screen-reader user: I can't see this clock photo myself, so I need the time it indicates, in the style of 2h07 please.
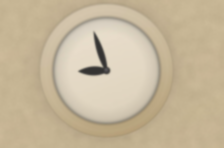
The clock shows 8h57
